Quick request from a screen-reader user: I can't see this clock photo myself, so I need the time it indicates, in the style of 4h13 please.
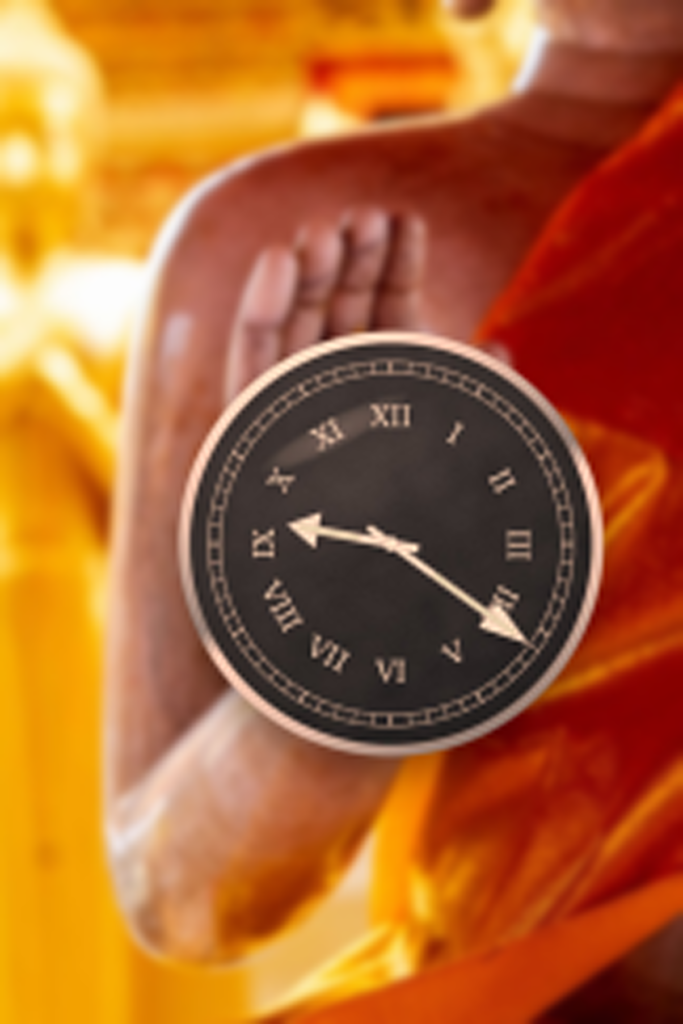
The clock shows 9h21
